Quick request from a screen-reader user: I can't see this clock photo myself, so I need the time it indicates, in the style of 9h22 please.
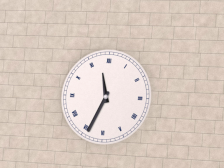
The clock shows 11h34
